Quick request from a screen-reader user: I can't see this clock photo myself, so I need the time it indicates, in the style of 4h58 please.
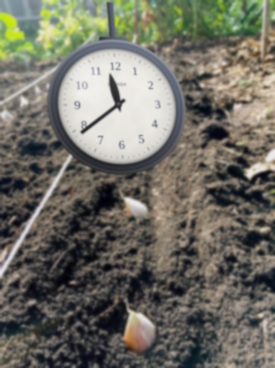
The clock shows 11h39
